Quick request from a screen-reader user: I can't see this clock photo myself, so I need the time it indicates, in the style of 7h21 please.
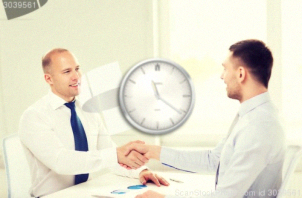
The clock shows 11h21
